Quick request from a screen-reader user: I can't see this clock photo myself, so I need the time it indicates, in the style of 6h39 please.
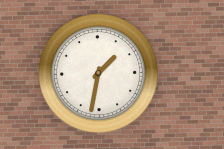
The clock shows 1h32
